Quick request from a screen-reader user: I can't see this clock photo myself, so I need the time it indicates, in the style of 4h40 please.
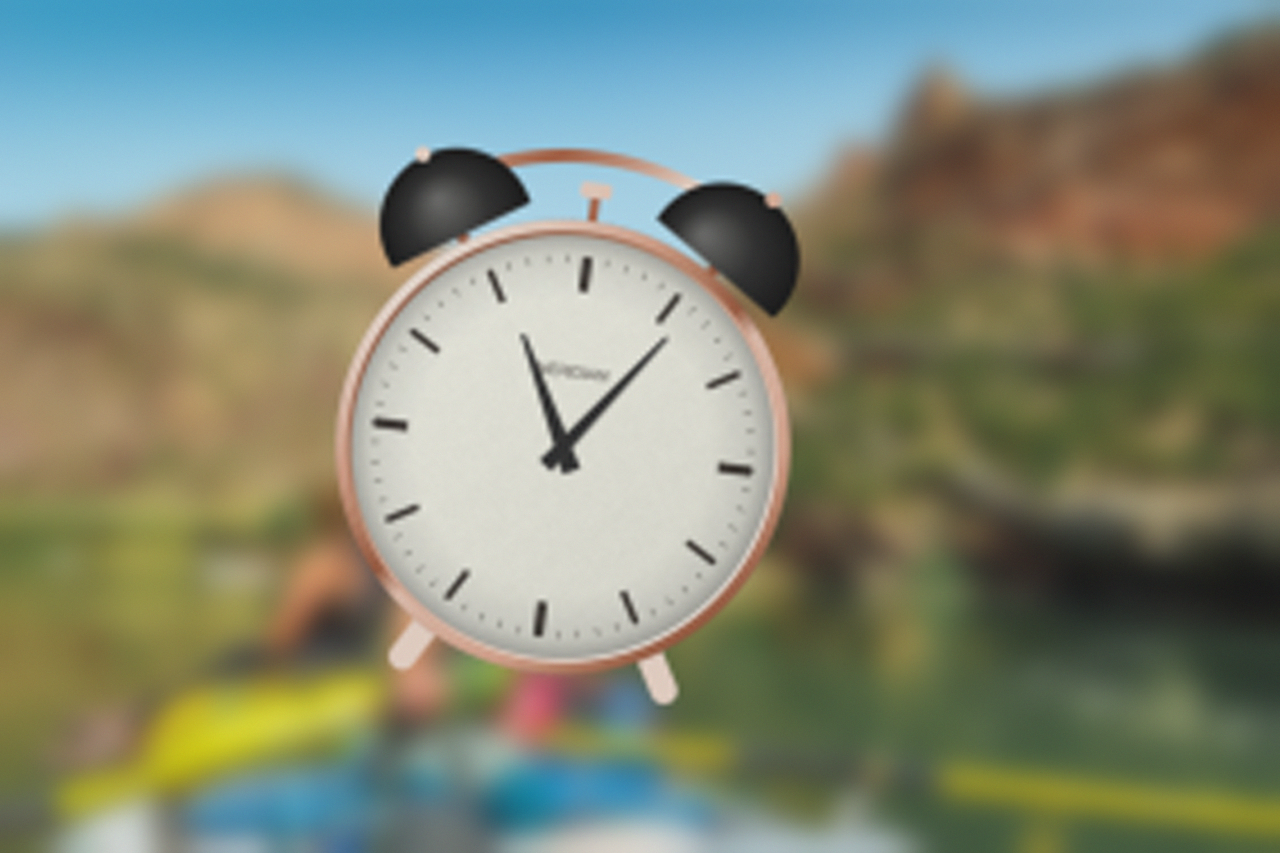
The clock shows 11h06
